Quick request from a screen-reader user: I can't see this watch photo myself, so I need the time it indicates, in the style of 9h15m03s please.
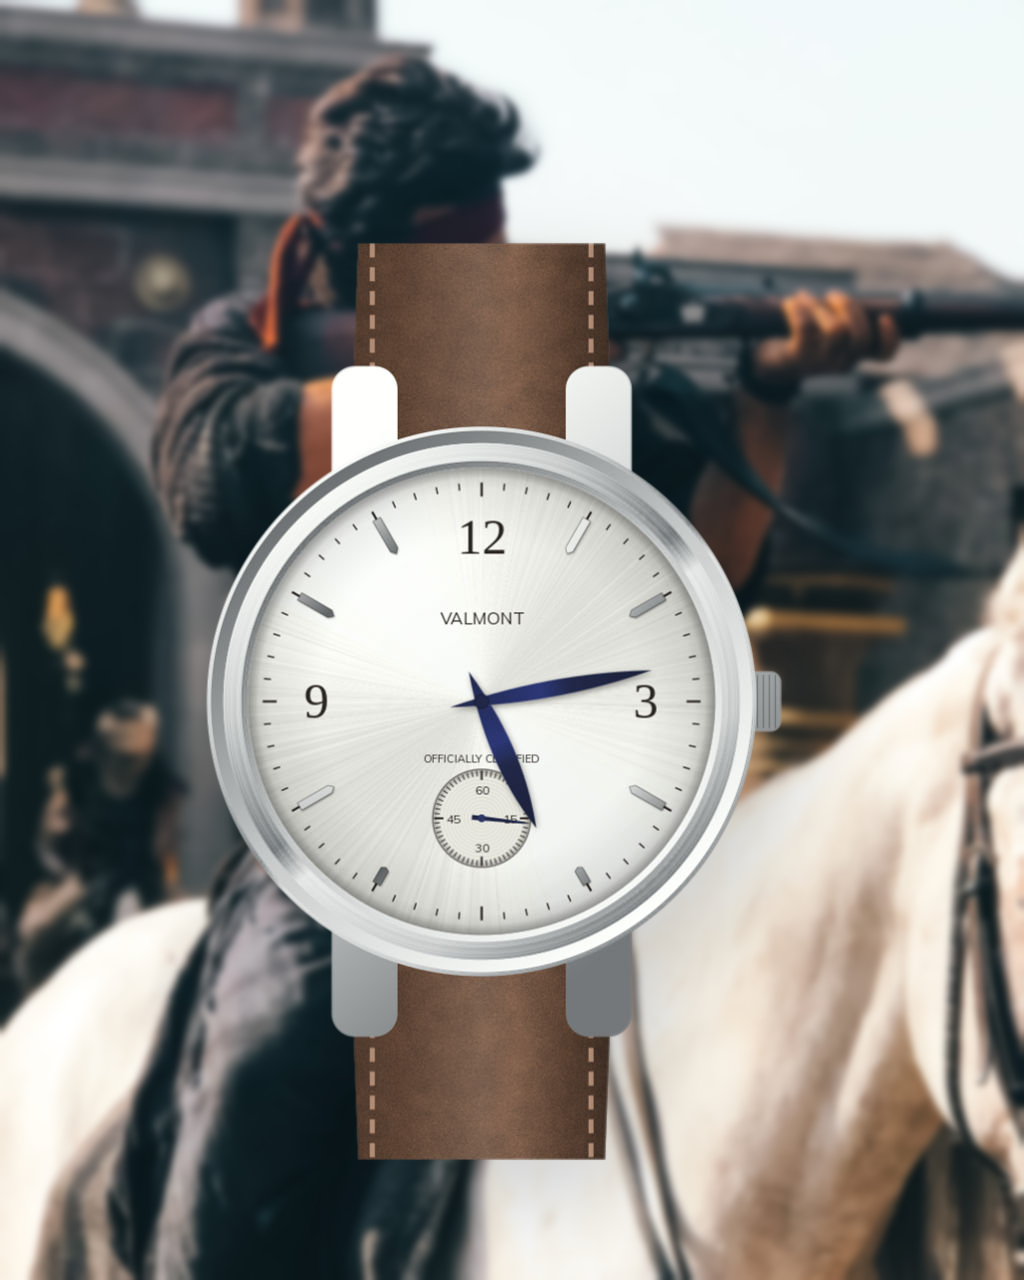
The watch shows 5h13m16s
